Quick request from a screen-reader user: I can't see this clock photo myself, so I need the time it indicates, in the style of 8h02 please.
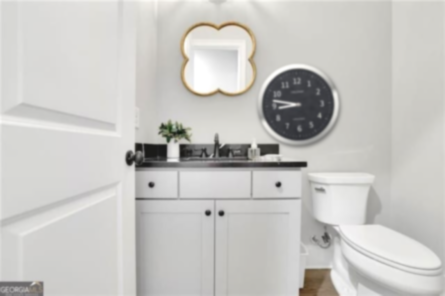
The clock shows 8h47
